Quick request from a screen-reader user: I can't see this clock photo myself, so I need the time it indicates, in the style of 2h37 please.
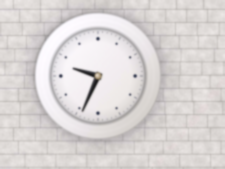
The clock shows 9h34
